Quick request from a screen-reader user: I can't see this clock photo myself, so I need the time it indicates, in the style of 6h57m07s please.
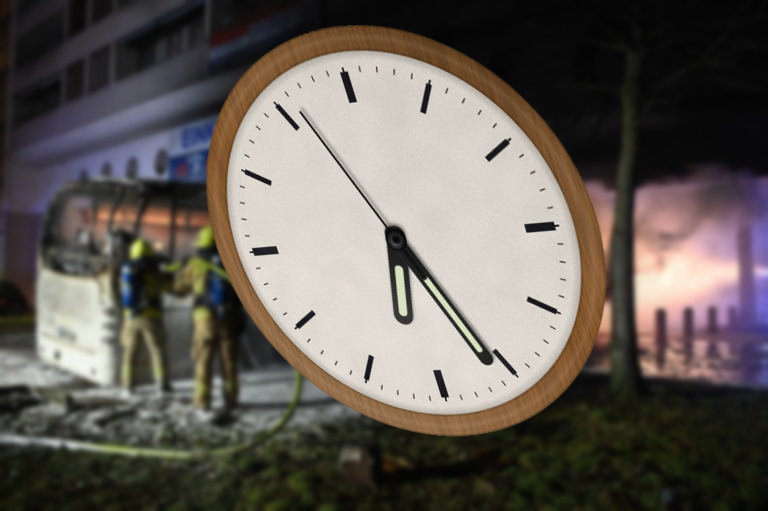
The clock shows 6h25m56s
